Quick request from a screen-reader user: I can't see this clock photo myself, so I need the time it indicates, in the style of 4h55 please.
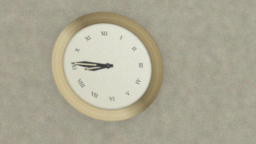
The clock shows 8h46
